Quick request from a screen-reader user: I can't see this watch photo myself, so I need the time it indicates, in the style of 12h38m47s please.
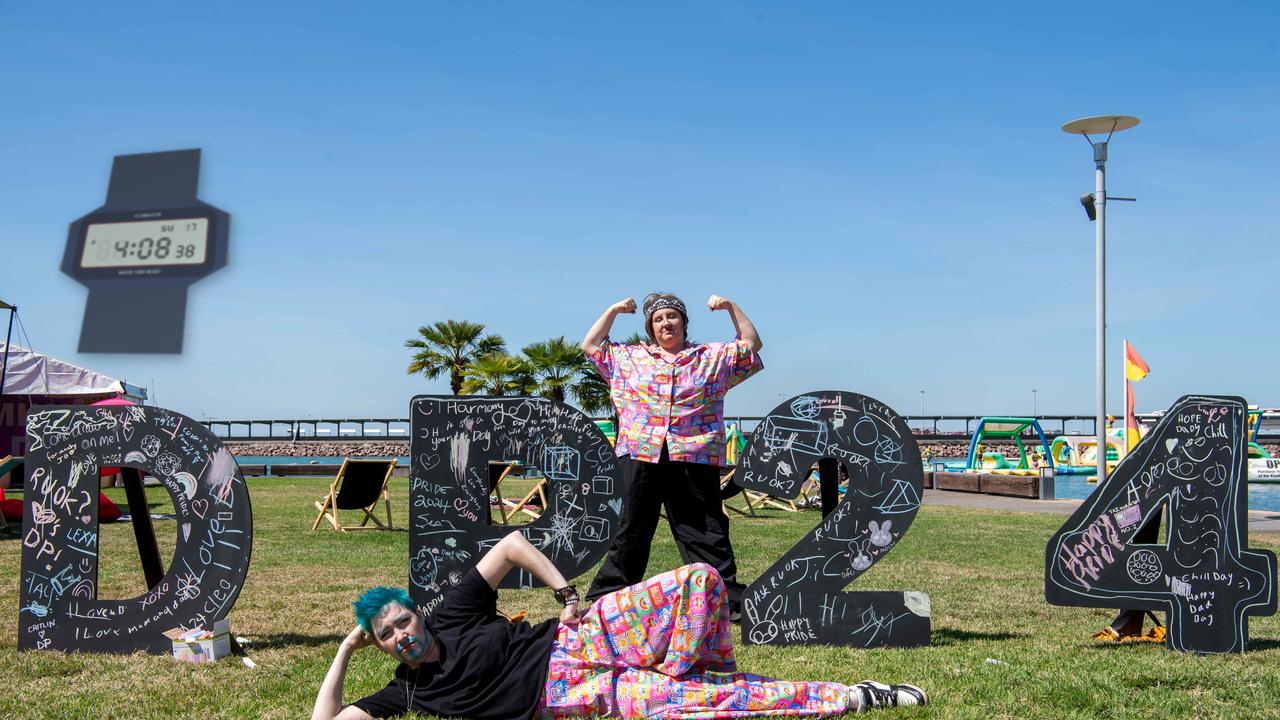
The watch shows 4h08m38s
